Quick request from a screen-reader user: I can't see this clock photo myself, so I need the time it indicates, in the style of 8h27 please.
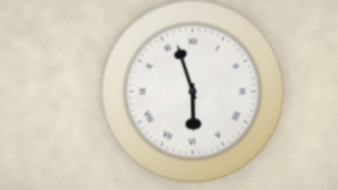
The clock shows 5h57
